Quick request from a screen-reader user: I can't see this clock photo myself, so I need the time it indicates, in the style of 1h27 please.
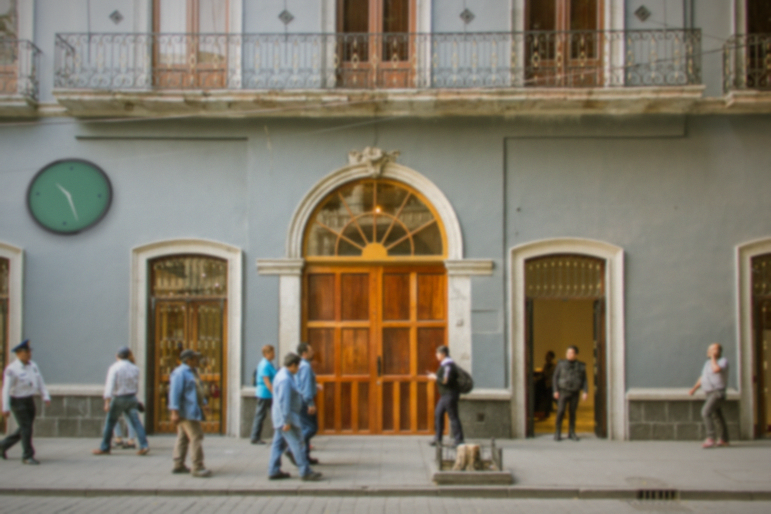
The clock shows 10h26
